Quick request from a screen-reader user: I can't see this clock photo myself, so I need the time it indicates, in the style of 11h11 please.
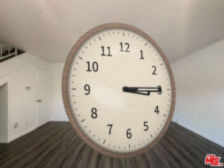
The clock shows 3h15
